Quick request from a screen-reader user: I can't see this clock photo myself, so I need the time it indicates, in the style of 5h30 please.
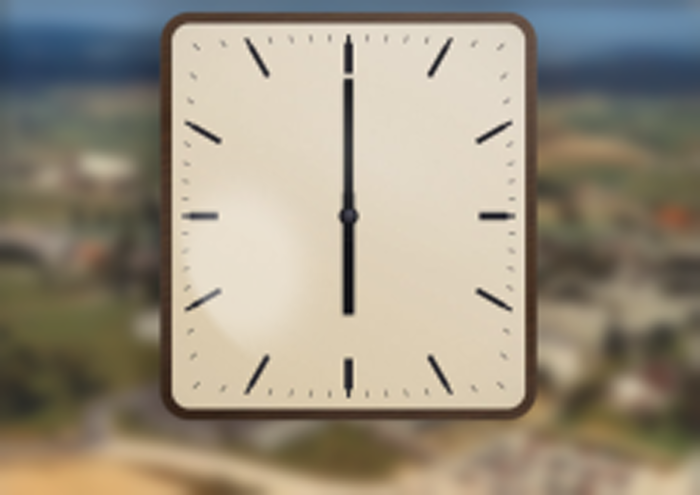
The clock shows 6h00
